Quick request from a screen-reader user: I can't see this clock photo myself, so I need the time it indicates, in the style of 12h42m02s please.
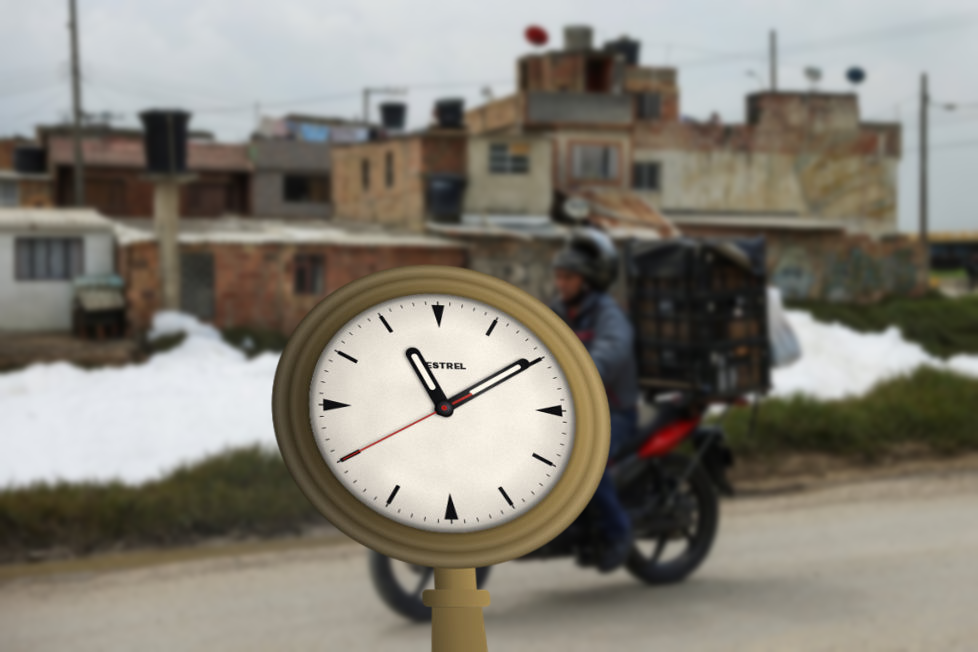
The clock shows 11h09m40s
